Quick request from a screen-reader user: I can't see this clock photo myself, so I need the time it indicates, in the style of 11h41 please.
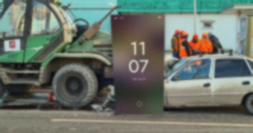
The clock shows 11h07
